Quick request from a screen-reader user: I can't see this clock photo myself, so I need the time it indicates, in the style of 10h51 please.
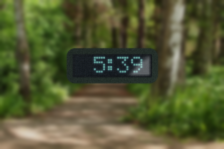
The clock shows 5h39
